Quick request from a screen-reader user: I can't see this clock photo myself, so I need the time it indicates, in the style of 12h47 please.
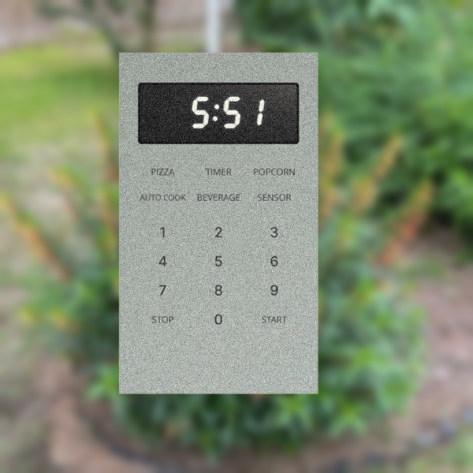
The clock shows 5h51
